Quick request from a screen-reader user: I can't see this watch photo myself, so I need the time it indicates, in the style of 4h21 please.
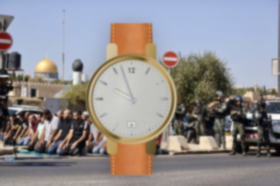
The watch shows 9h57
